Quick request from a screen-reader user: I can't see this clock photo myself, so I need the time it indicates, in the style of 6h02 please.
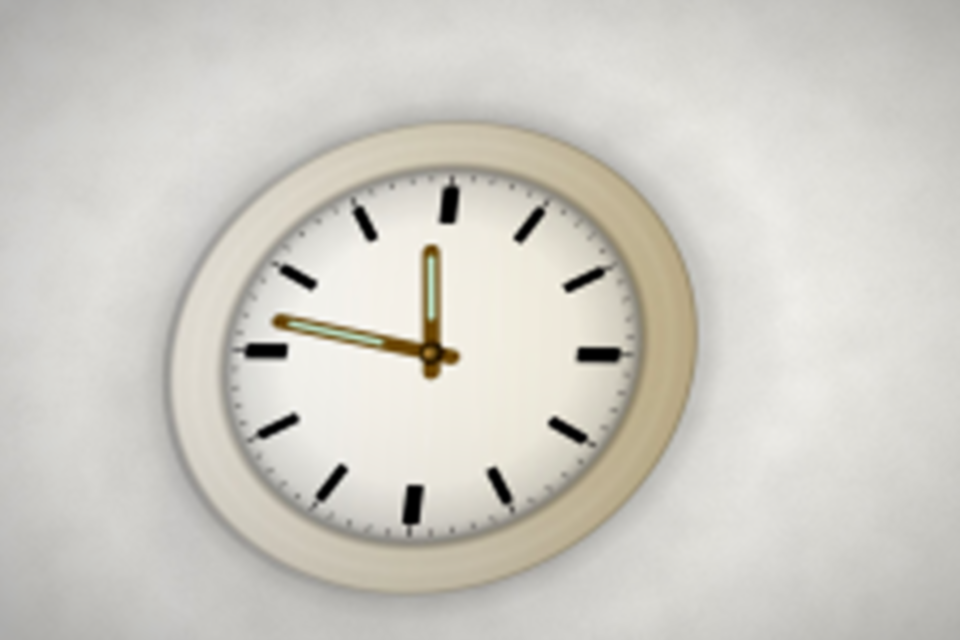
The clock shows 11h47
